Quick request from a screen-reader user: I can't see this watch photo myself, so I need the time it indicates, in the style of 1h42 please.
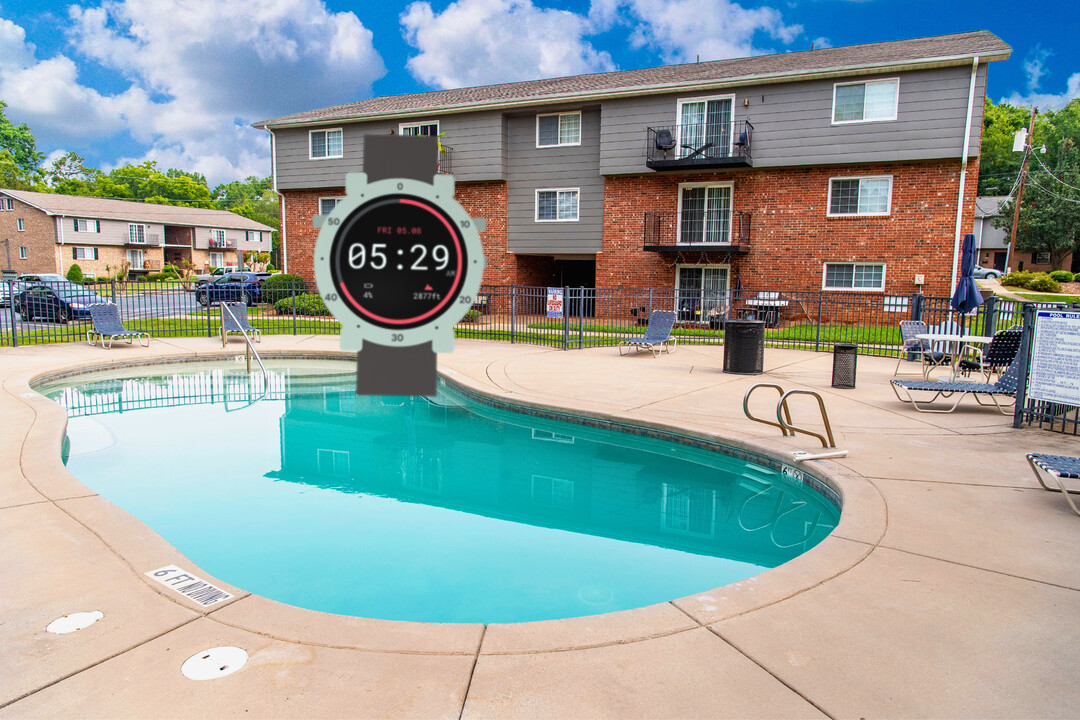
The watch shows 5h29
